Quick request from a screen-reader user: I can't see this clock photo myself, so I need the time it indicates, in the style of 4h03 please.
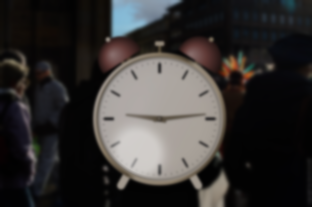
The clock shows 9h14
